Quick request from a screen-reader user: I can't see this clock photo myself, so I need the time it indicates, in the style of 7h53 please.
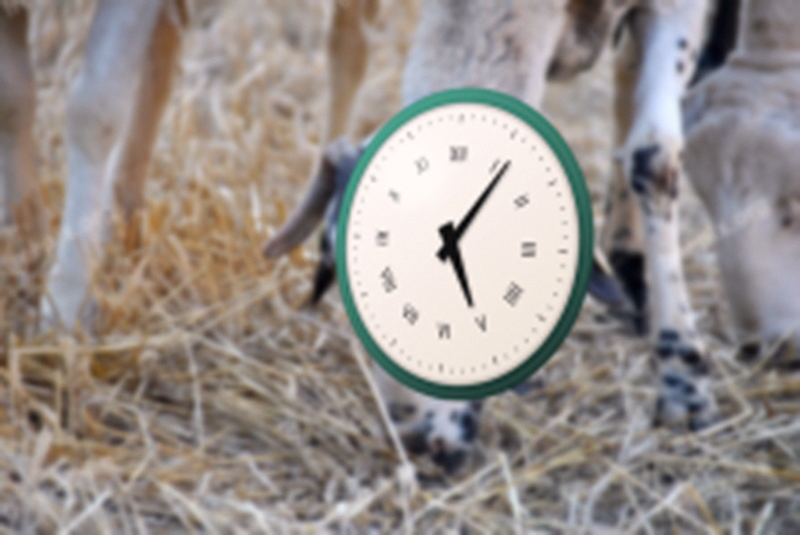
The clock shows 5h06
